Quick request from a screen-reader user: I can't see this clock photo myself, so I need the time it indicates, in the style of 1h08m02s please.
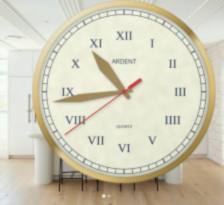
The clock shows 10h43m39s
